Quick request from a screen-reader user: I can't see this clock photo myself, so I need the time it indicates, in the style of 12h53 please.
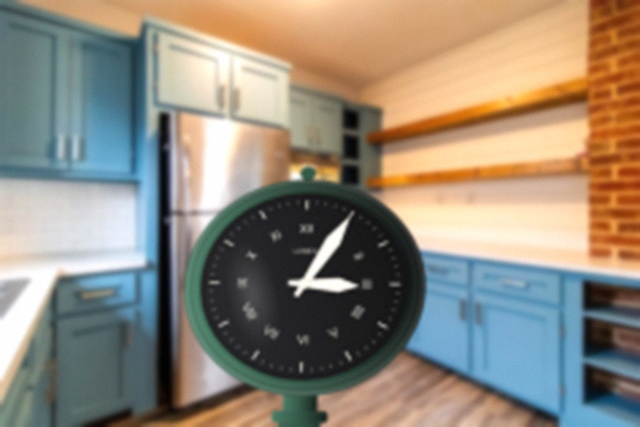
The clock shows 3h05
